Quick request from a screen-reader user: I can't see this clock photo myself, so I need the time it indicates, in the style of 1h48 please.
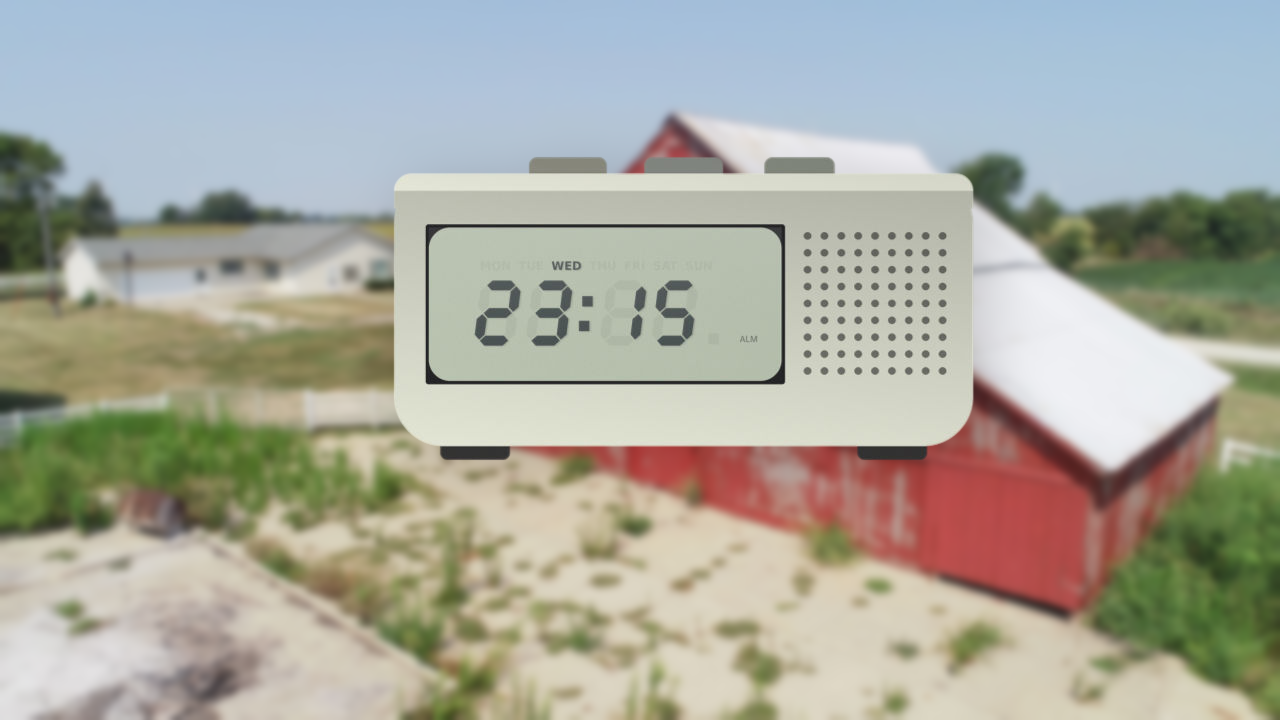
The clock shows 23h15
